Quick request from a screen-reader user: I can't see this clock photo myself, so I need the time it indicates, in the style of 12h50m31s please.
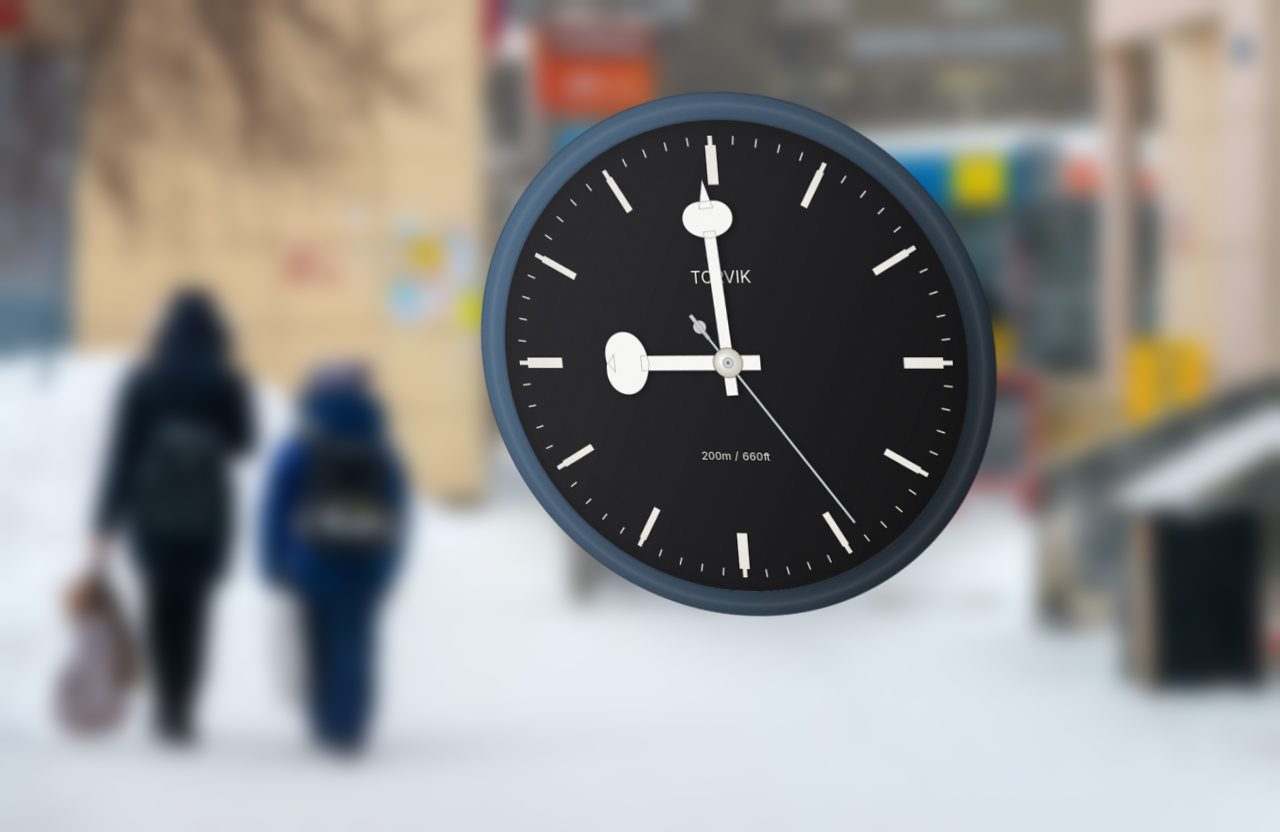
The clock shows 8h59m24s
